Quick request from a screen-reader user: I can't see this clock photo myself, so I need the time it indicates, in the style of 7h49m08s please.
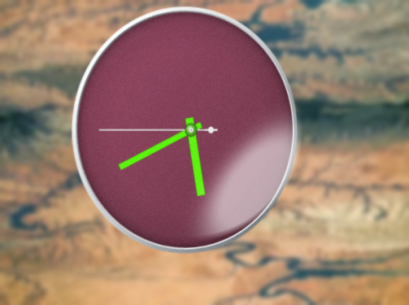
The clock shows 5h40m45s
